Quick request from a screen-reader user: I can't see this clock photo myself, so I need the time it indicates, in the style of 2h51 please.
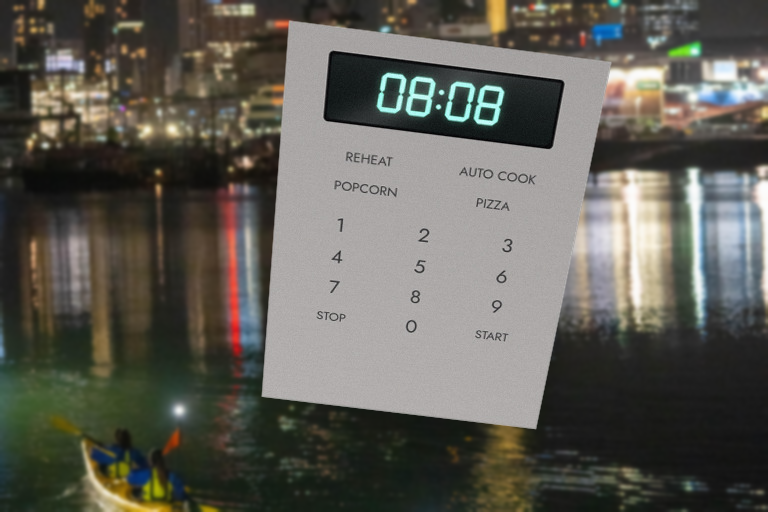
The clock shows 8h08
